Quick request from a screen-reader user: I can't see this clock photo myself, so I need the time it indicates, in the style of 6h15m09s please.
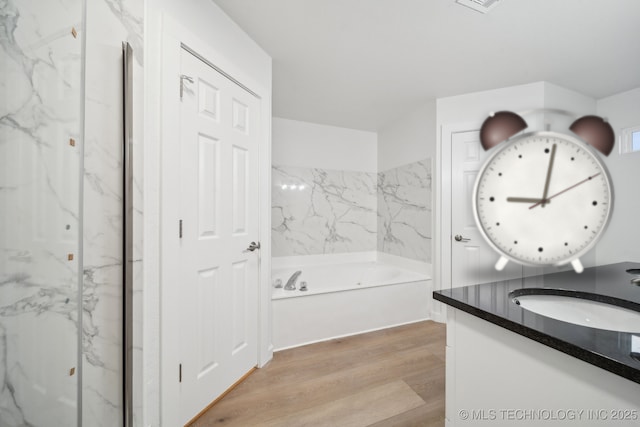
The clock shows 9h01m10s
